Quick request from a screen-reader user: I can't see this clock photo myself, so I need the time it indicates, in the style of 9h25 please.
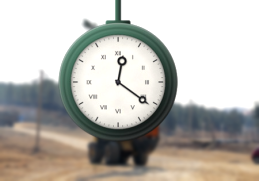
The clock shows 12h21
